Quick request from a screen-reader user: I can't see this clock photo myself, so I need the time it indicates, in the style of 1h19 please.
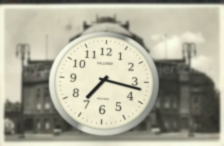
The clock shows 7h17
